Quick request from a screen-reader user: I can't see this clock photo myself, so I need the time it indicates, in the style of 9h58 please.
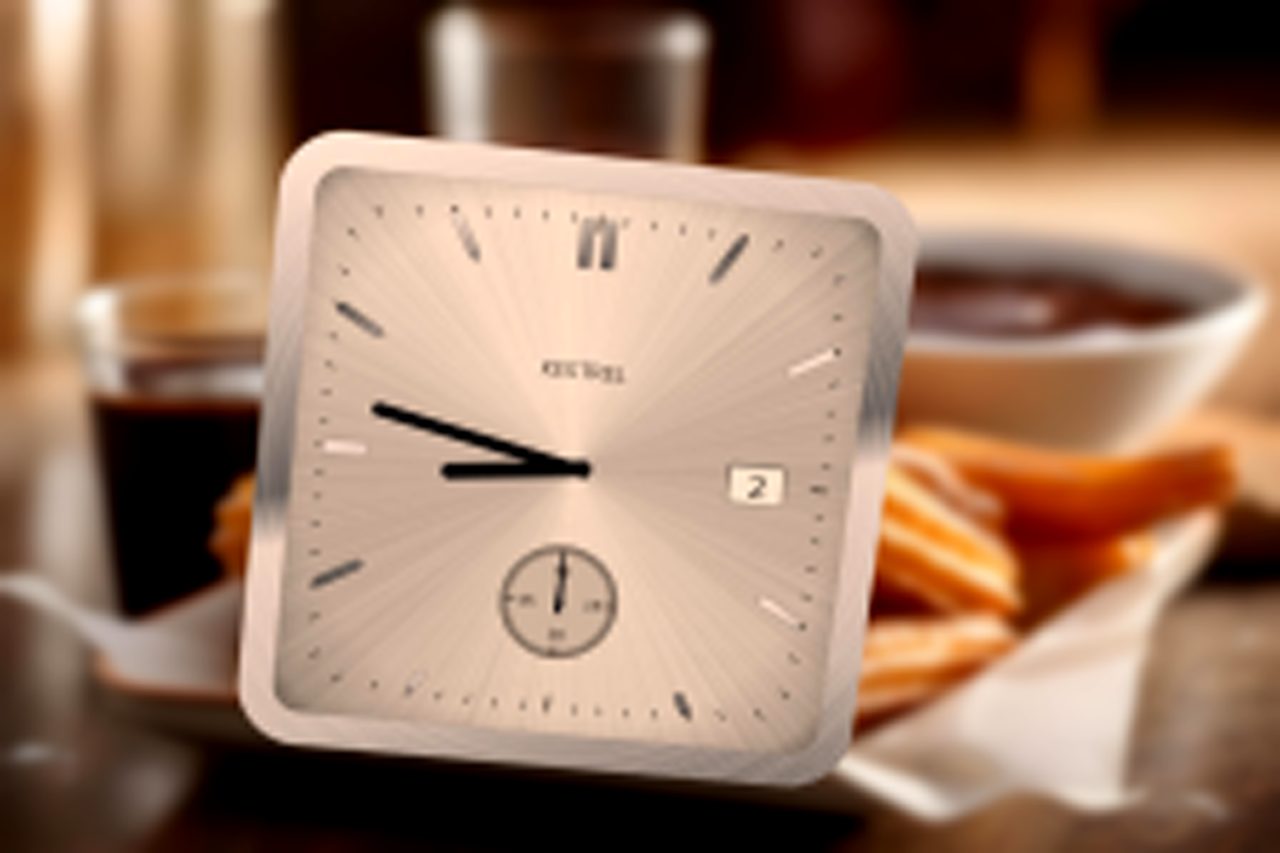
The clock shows 8h47
